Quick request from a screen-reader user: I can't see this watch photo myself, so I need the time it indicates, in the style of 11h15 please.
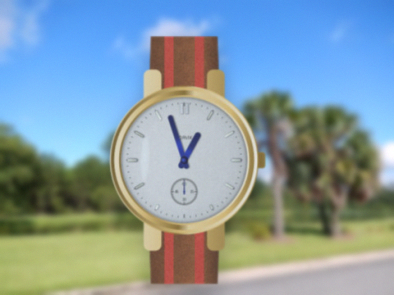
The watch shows 12h57
